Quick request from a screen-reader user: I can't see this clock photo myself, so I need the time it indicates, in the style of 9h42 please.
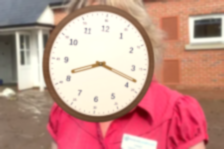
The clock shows 8h18
